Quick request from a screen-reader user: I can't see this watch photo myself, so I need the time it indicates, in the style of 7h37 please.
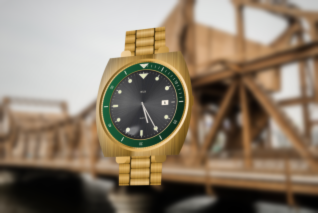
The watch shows 5h25
